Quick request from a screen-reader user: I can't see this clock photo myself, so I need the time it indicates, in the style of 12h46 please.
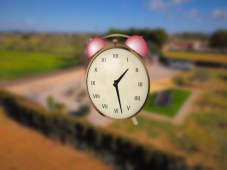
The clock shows 1h28
